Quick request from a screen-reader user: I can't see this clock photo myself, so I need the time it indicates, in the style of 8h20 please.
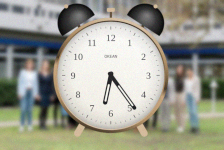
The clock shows 6h24
